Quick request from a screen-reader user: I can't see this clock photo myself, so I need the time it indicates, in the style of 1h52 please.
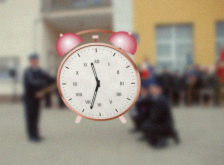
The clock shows 11h33
